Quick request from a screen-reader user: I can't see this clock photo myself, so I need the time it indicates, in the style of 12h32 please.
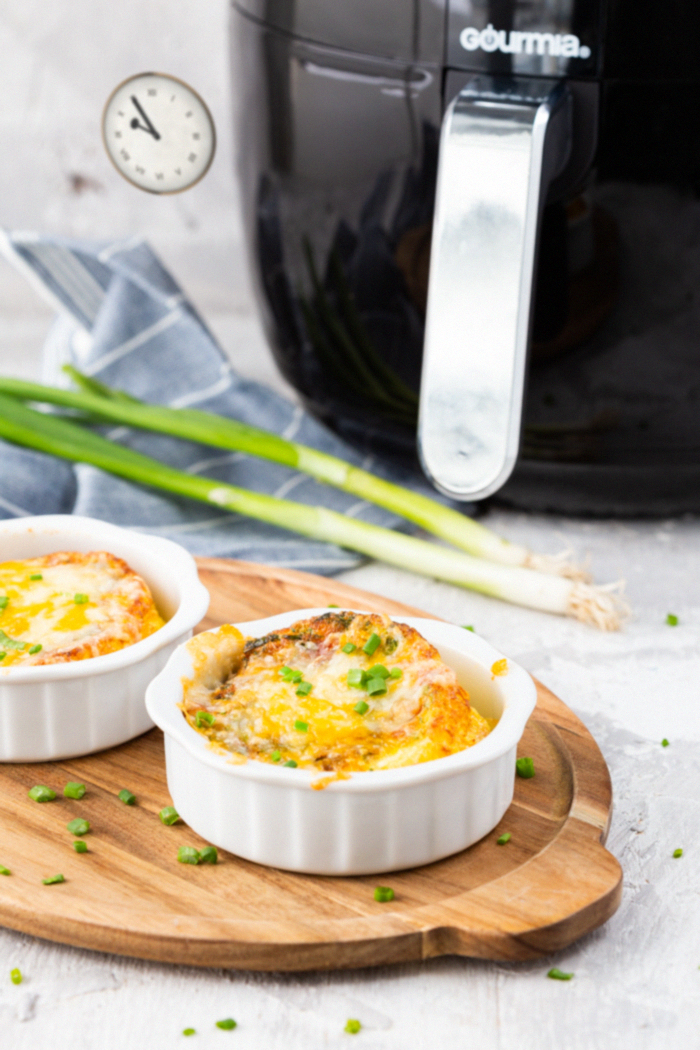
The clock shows 9h55
